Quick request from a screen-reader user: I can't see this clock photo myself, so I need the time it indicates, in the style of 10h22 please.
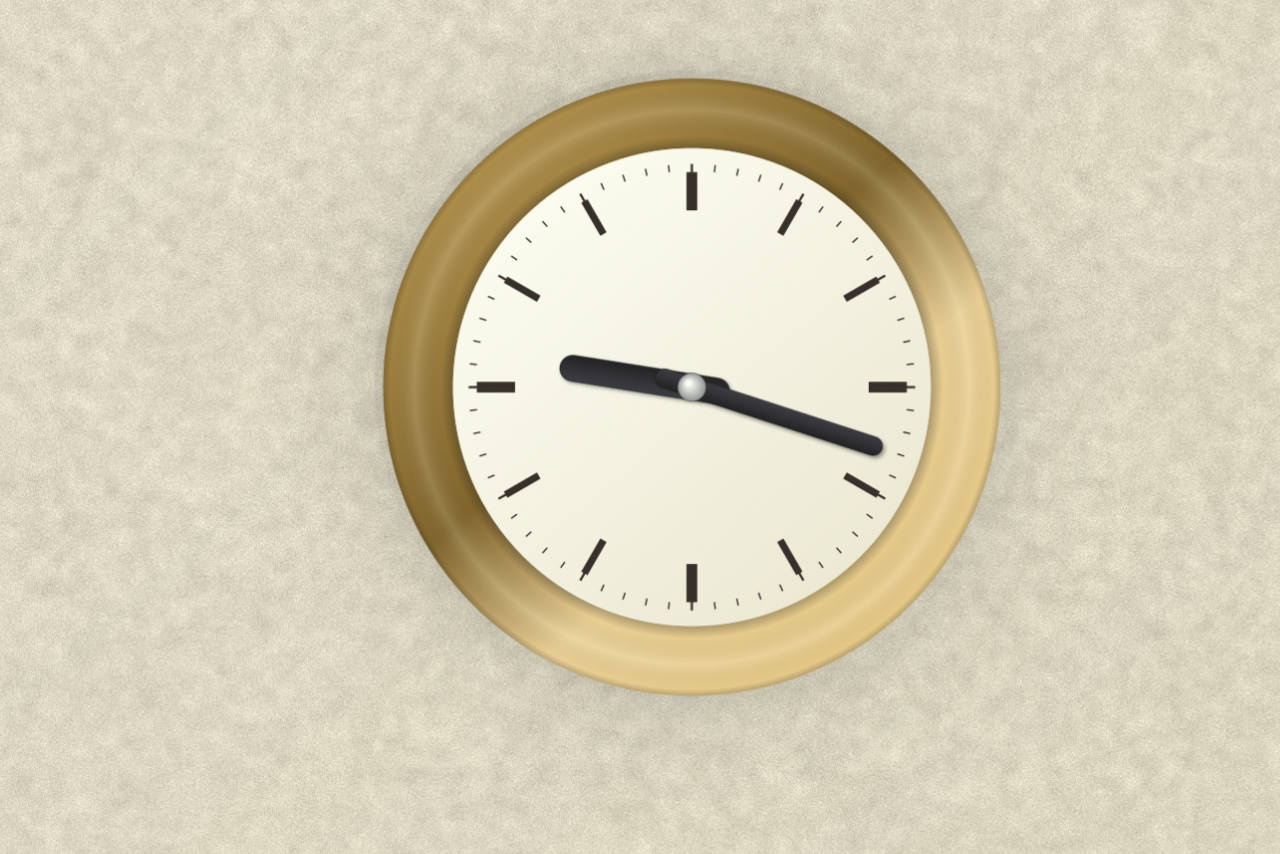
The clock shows 9h18
